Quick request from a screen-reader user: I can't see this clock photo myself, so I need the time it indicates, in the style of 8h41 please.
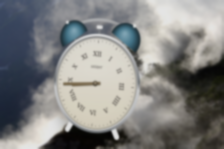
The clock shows 8h44
